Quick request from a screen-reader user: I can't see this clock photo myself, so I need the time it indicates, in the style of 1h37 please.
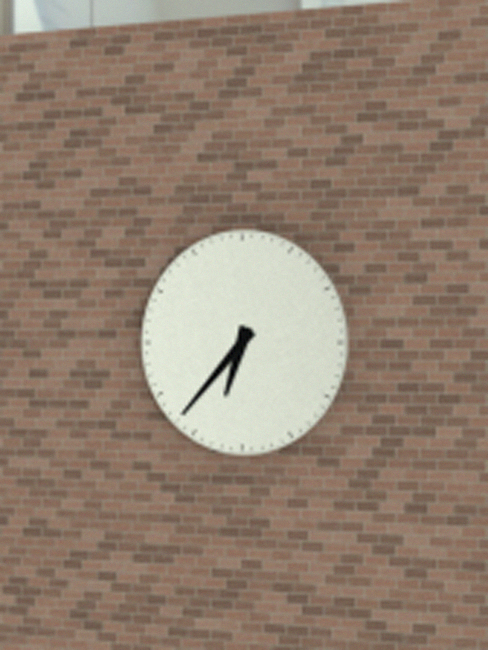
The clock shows 6h37
